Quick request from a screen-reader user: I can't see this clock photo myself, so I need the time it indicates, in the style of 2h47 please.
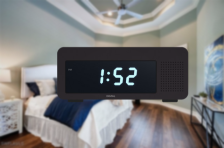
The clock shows 1h52
